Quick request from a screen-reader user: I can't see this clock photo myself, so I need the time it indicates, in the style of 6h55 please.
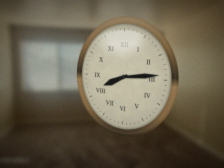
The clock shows 8h14
